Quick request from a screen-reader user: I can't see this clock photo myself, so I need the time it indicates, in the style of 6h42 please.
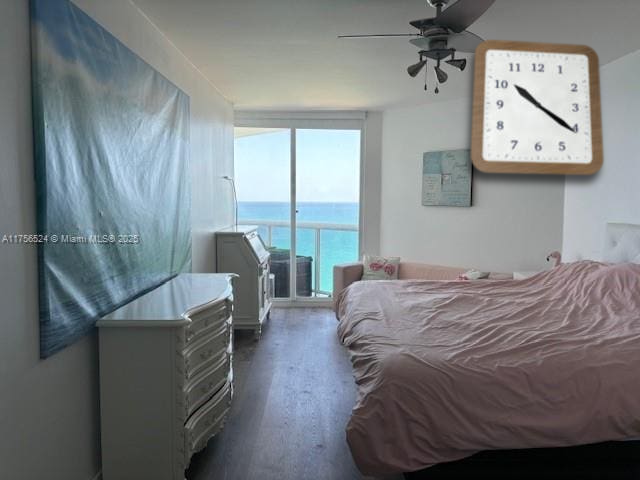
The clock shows 10h21
